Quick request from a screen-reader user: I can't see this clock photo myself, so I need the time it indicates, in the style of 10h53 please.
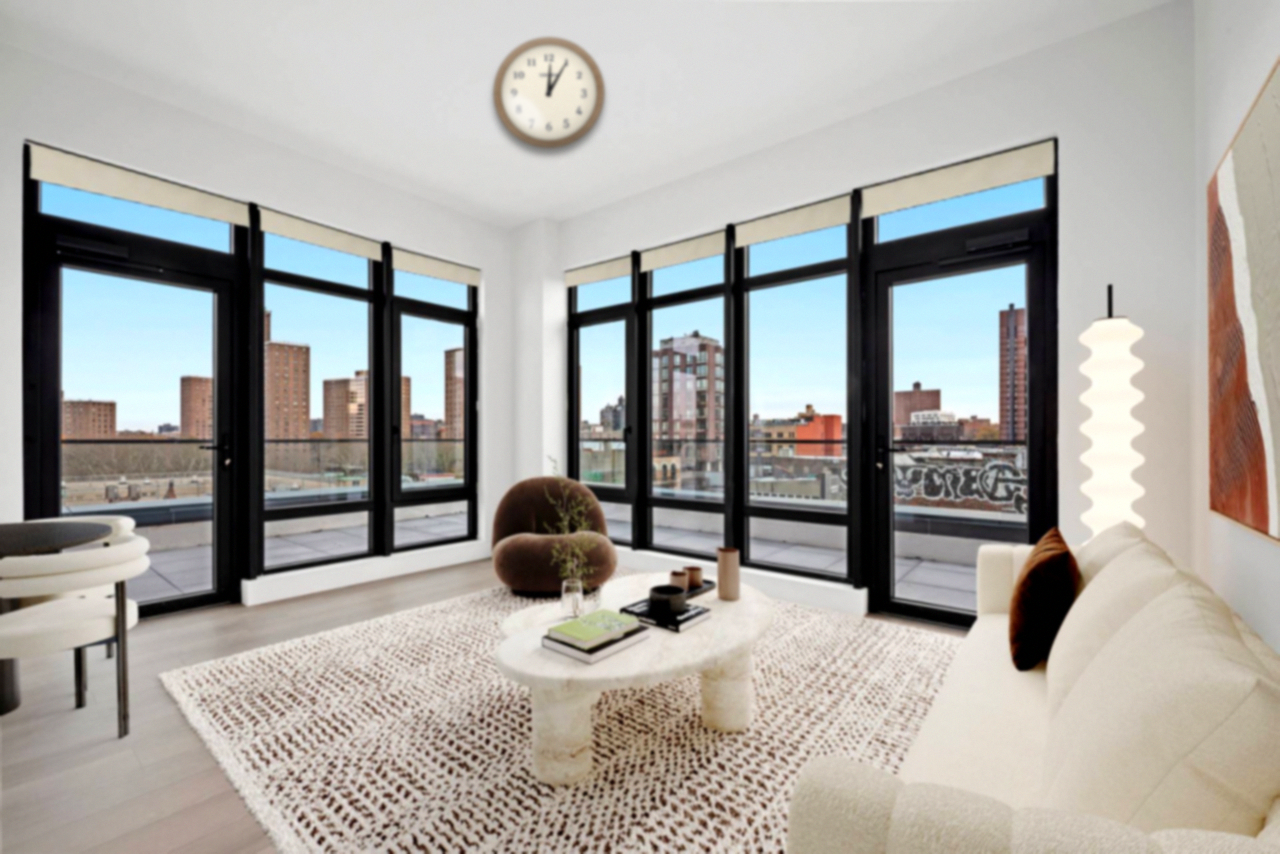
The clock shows 12h05
